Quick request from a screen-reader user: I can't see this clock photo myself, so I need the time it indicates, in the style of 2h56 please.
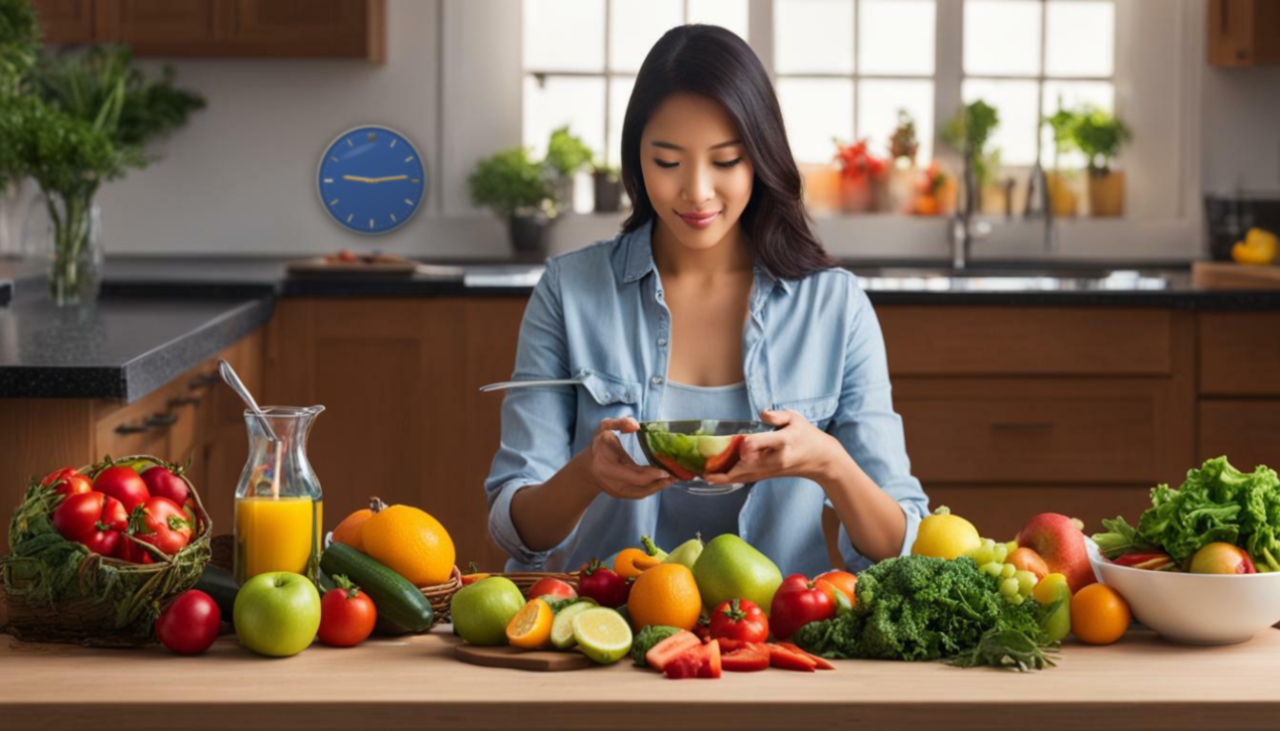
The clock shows 9h14
